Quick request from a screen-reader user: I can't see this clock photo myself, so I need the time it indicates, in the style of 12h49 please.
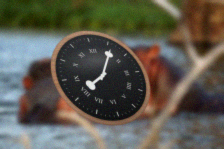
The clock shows 8h06
